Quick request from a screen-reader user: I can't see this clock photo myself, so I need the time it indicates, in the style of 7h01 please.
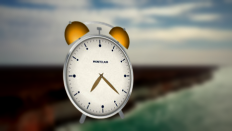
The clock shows 7h22
